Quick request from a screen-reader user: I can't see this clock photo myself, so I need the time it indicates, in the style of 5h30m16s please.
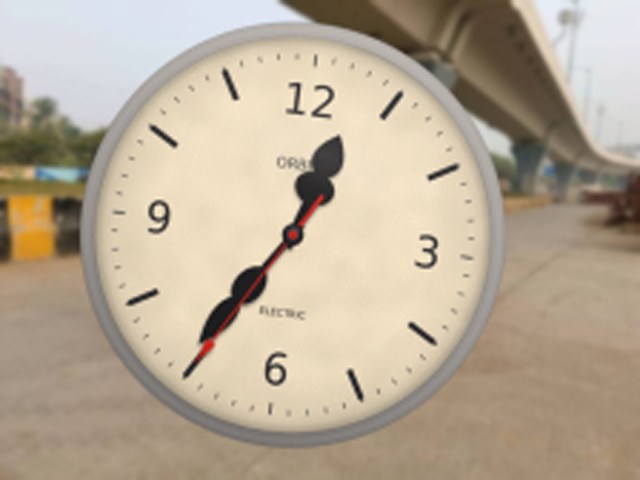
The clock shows 12h35m35s
